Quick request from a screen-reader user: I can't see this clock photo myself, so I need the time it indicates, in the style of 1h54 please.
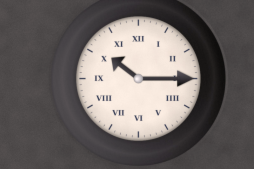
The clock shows 10h15
